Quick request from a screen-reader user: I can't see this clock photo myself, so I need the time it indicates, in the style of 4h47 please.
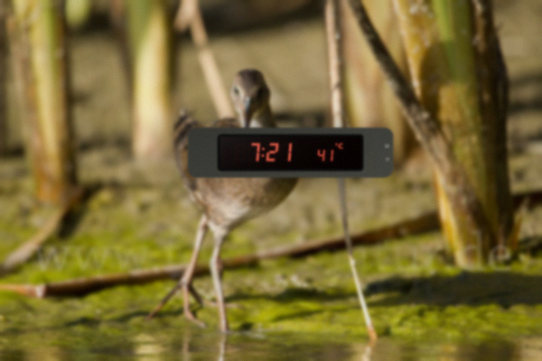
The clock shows 7h21
